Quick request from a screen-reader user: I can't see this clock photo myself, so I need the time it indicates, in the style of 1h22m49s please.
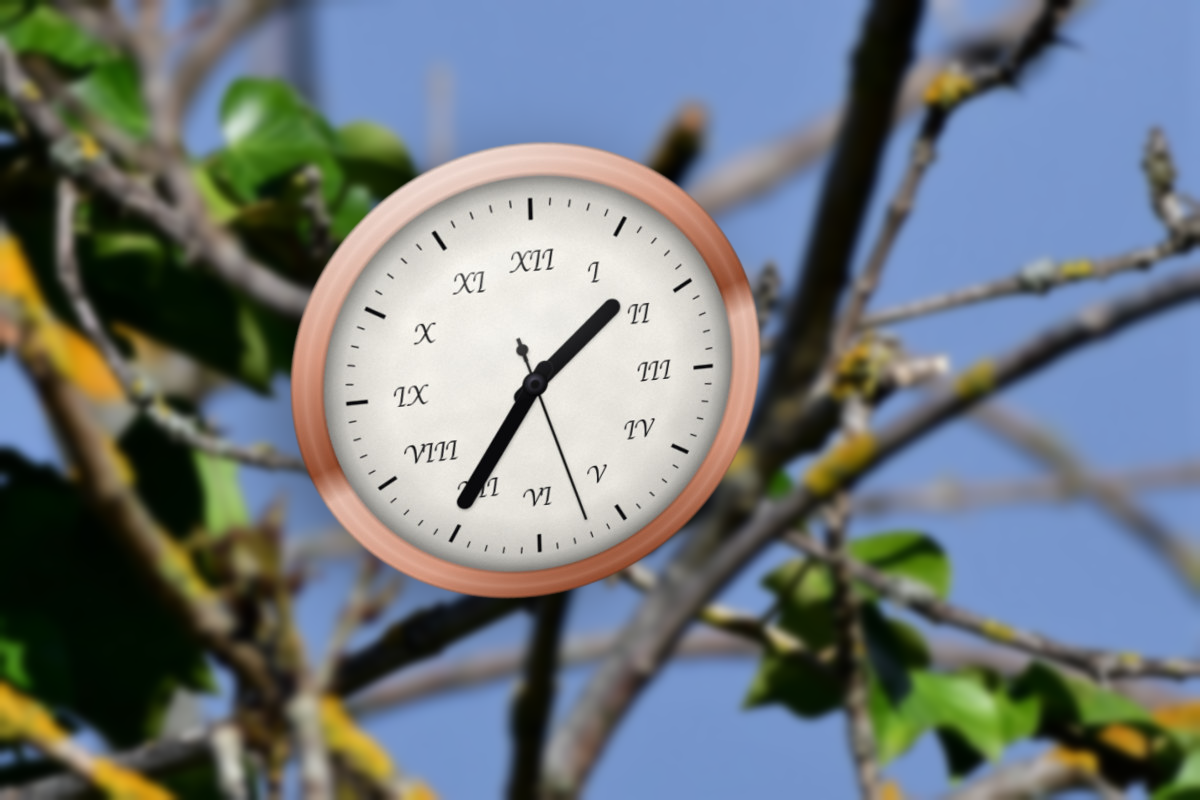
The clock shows 1h35m27s
